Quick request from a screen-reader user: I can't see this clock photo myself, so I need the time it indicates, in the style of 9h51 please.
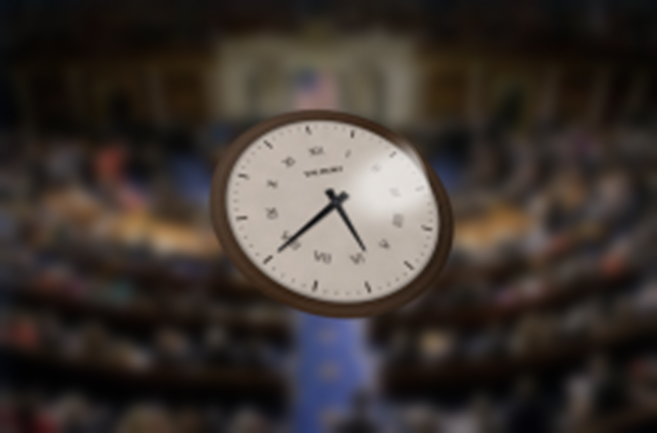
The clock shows 5h40
